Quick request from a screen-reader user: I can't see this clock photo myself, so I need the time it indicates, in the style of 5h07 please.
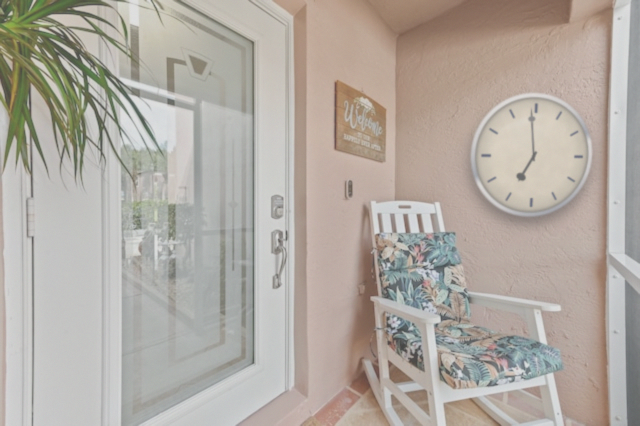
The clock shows 6h59
